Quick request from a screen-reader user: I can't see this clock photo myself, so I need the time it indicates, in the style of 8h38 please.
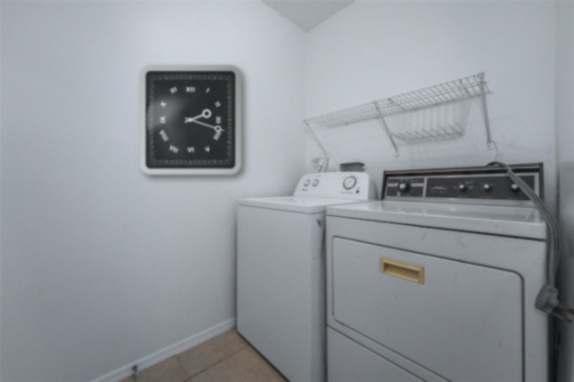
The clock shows 2h18
